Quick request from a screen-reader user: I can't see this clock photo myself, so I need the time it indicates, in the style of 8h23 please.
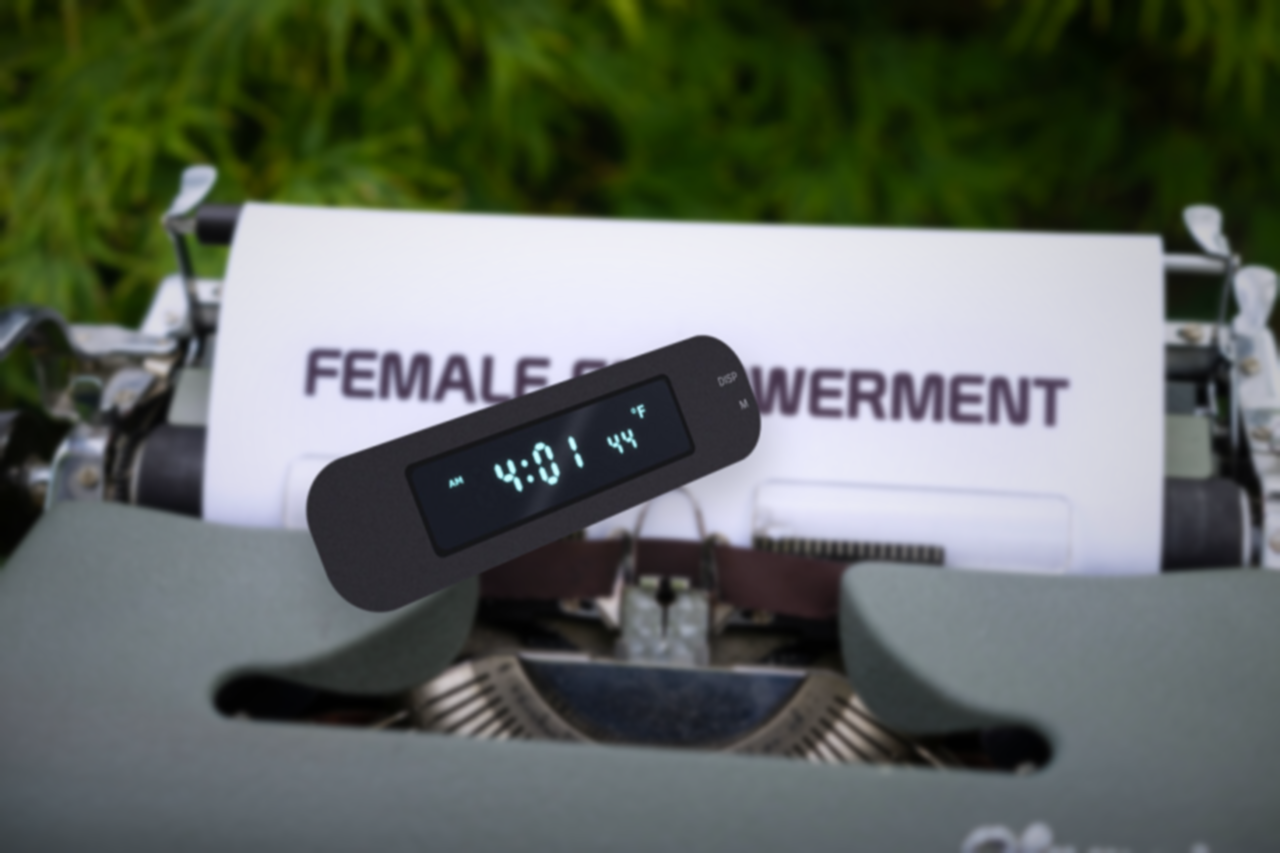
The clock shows 4h01
